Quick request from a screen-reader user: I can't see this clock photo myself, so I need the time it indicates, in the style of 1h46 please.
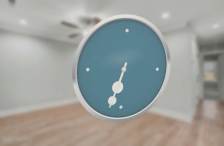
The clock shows 6h33
